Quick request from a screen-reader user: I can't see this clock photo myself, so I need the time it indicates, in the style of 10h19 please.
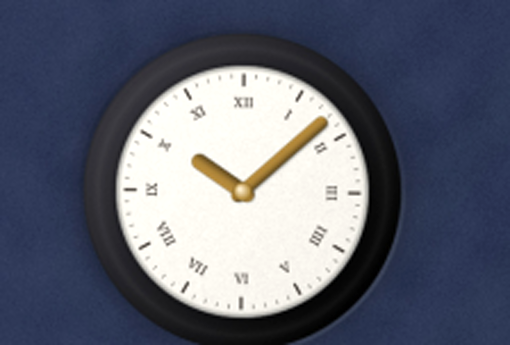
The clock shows 10h08
